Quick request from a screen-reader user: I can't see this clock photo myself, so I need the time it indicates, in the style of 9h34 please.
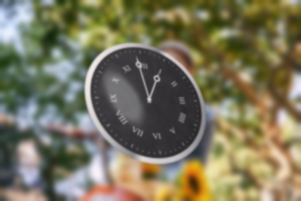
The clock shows 12h59
